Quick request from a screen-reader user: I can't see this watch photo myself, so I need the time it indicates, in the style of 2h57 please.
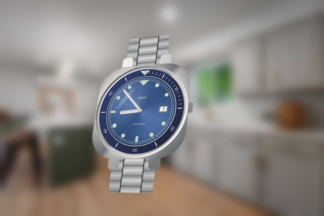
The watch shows 8h53
